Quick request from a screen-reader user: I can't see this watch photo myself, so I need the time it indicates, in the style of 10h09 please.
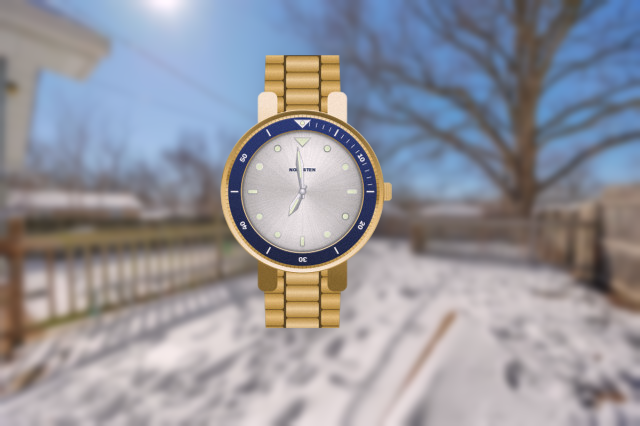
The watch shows 6h59
